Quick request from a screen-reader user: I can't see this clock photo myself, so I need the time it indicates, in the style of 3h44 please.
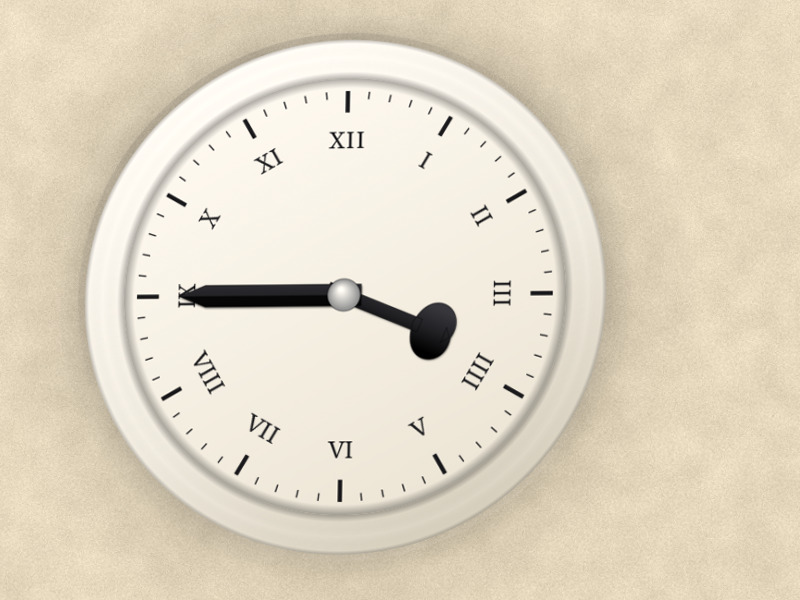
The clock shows 3h45
